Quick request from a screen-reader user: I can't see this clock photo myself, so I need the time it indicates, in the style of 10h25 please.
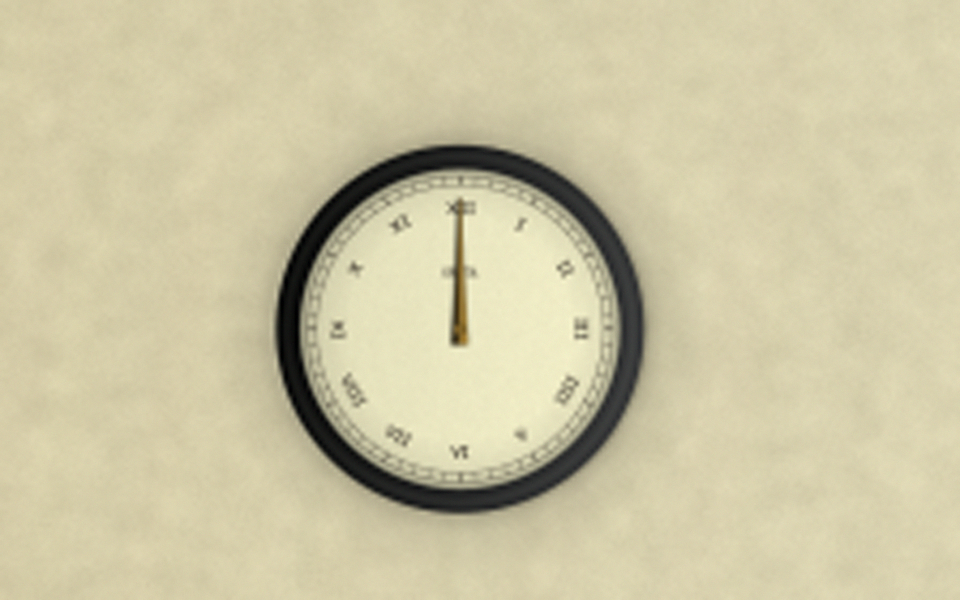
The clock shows 12h00
